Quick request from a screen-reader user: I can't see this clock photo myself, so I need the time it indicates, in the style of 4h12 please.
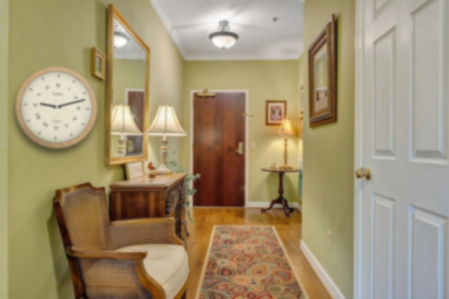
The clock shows 9h12
